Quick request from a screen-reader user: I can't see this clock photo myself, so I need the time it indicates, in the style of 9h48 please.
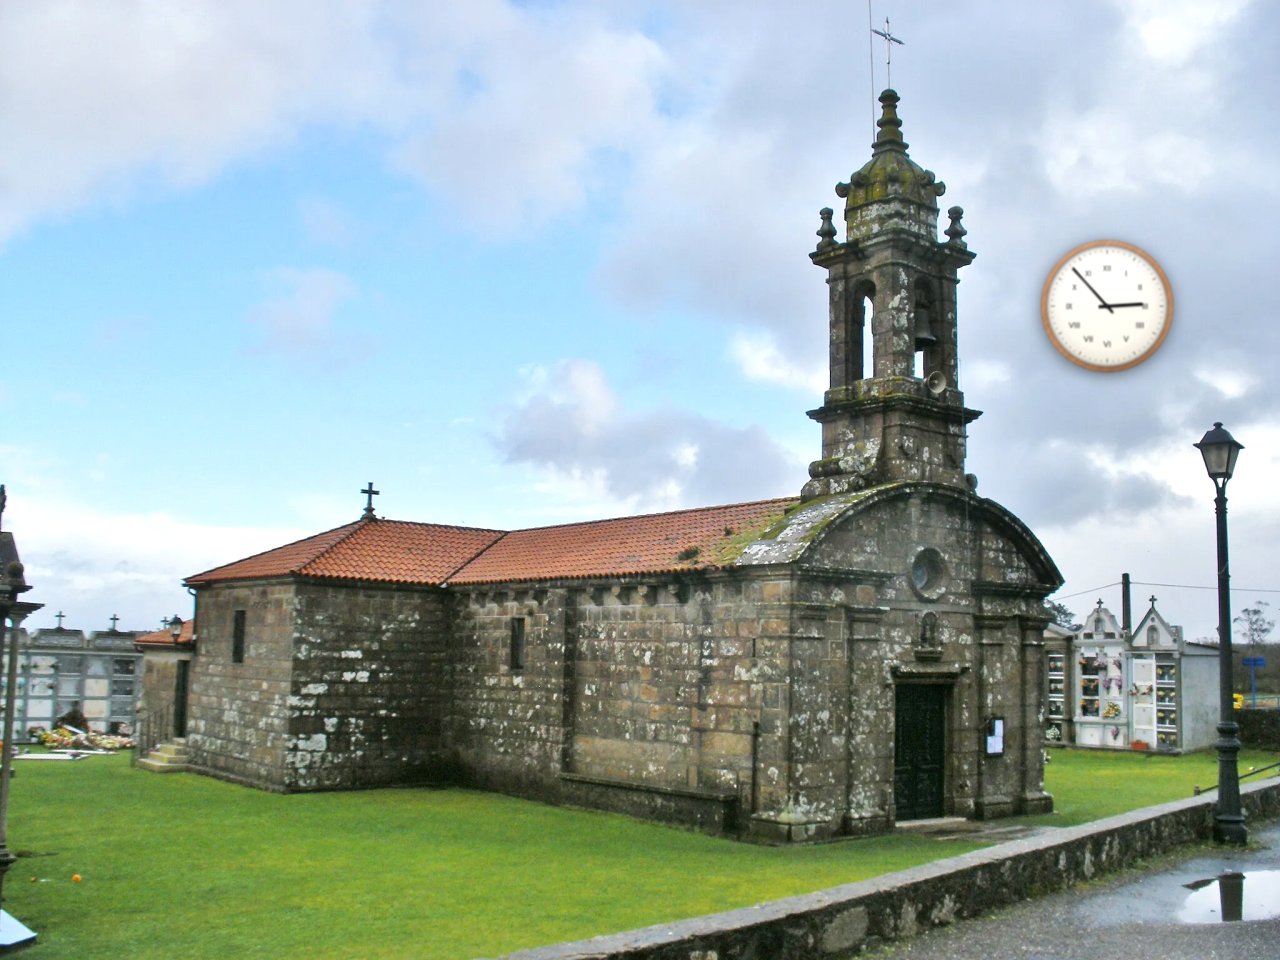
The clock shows 2h53
